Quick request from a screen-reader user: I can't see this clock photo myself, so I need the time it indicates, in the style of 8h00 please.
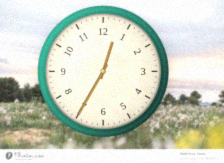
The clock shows 12h35
